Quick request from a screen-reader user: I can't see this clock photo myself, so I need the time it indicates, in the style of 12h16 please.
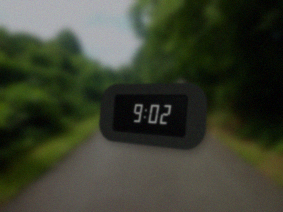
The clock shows 9h02
